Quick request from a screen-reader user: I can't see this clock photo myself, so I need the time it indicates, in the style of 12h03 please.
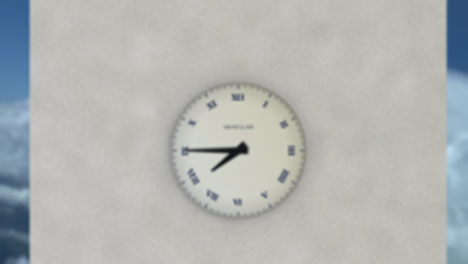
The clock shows 7h45
